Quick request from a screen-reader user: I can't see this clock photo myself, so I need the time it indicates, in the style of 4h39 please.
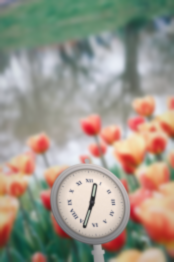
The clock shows 12h34
